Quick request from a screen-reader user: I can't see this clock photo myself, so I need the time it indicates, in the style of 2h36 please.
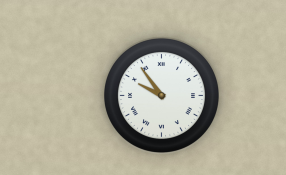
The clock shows 9h54
